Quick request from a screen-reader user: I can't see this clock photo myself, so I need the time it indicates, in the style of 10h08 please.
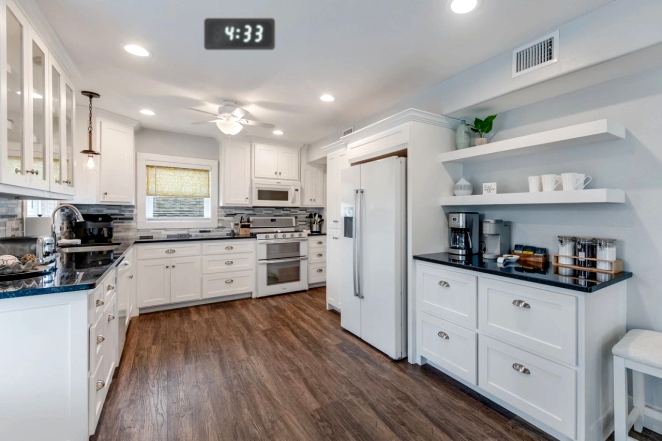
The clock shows 4h33
